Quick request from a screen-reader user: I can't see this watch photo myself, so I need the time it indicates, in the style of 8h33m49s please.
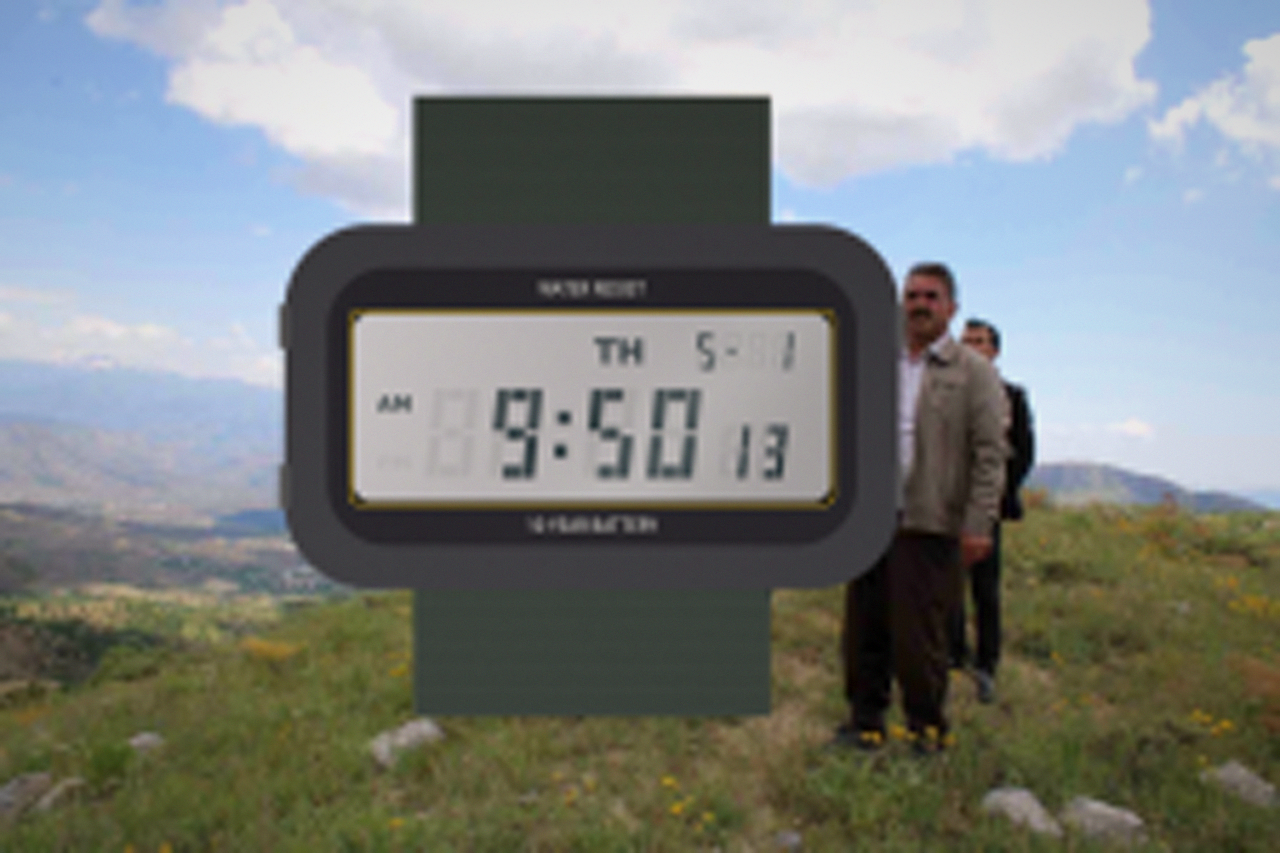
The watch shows 9h50m13s
